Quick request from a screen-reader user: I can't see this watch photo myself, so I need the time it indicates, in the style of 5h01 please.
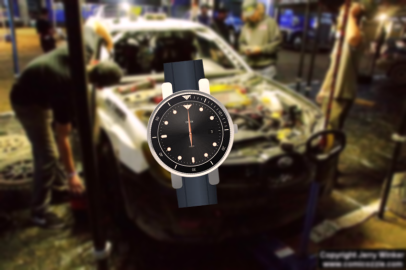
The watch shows 6h00
